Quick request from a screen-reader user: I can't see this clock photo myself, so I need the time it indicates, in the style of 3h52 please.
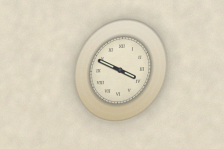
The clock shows 3h49
